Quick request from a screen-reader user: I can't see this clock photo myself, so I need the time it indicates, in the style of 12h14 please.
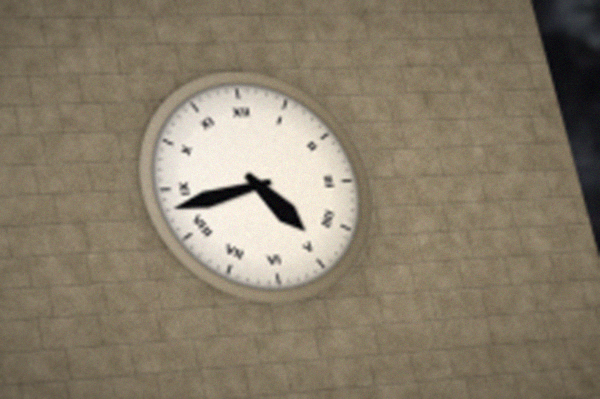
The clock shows 4h43
